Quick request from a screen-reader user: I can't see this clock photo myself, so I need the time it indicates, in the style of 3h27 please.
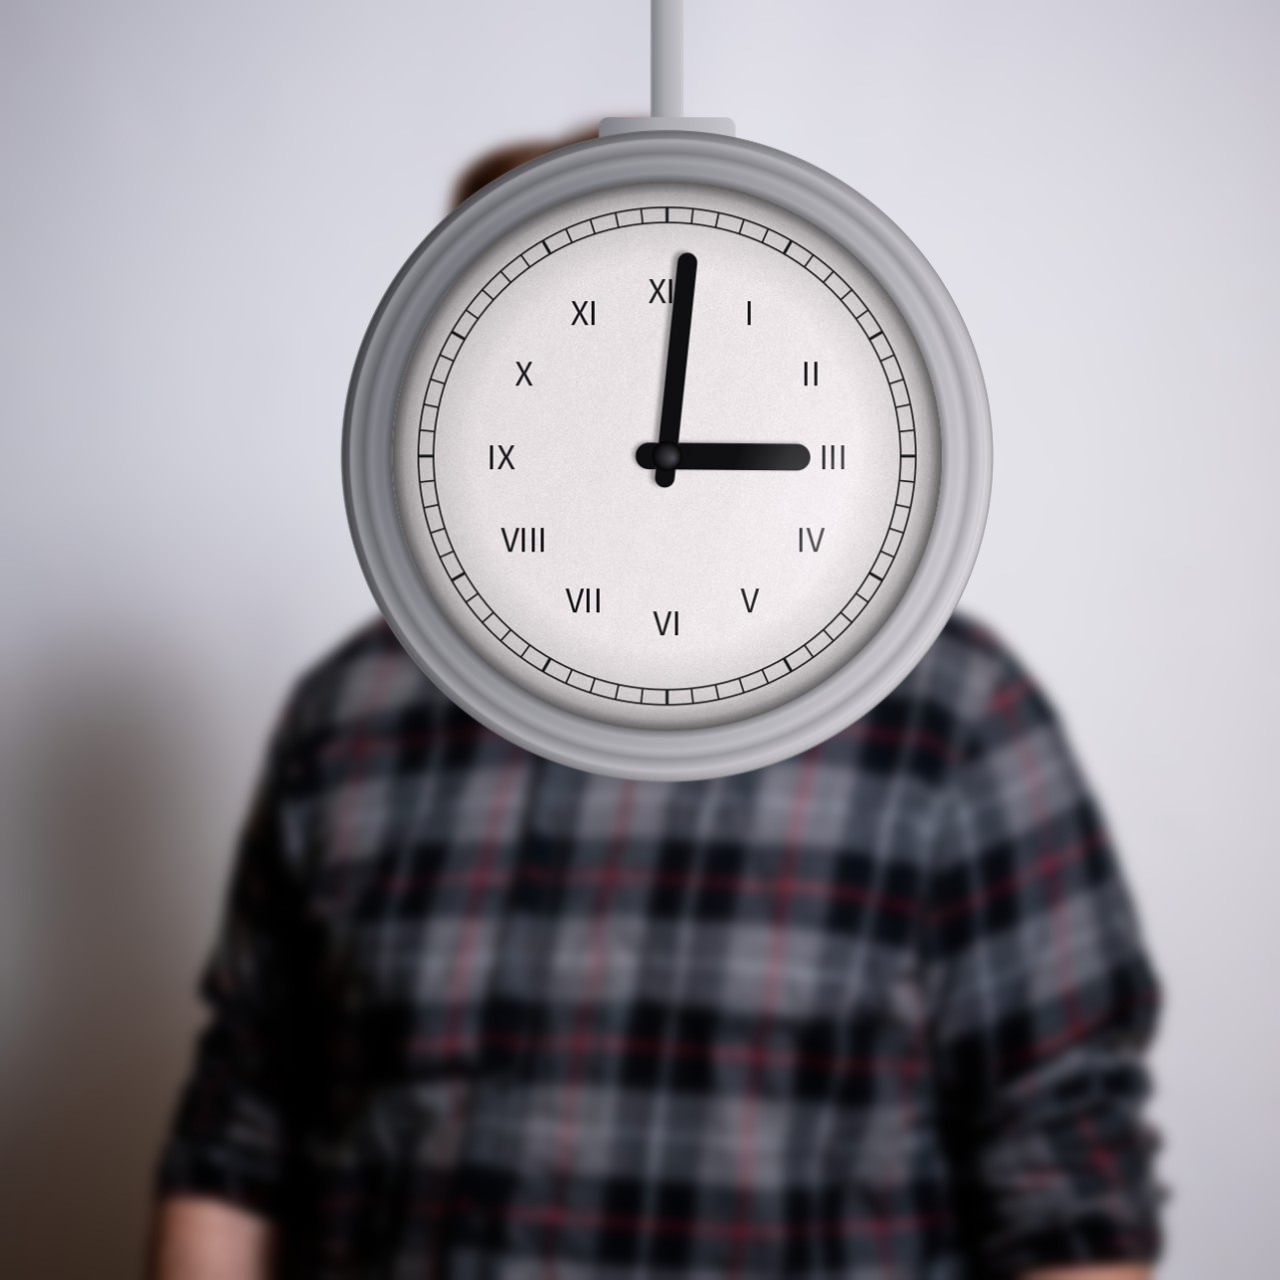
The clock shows 3h01
